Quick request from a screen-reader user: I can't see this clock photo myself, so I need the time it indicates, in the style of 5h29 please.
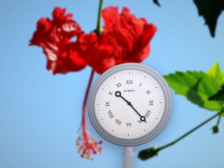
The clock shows 10h23
